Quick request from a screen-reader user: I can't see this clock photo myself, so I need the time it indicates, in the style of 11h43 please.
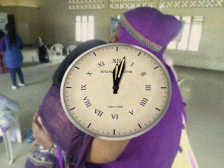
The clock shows 12h02
